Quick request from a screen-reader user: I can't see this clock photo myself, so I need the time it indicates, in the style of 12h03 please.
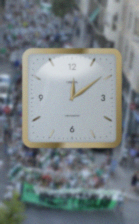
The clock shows 12h09
